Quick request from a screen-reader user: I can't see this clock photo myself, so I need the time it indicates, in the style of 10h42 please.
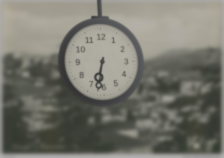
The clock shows 6h32
